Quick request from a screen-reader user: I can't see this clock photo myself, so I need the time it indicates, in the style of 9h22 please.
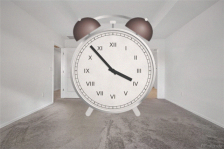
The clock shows 3h53
